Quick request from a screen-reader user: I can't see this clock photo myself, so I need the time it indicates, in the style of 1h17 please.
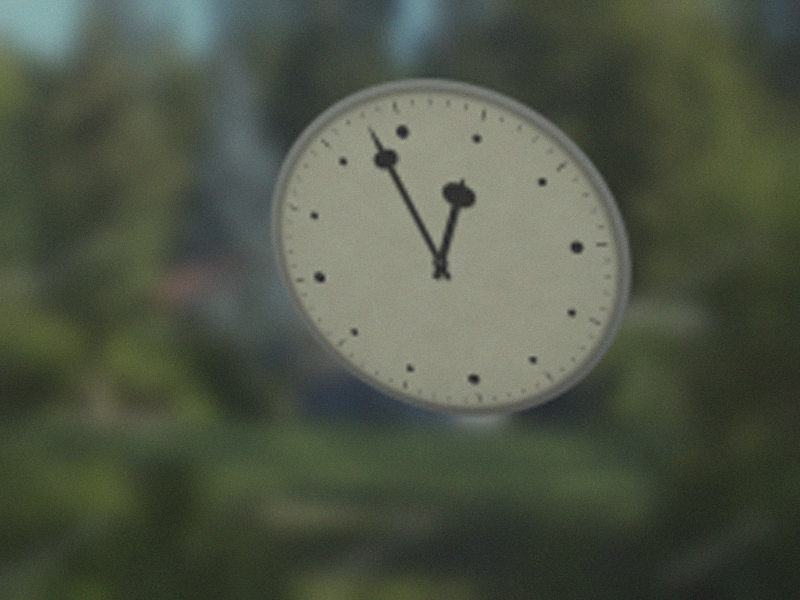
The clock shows 12h58
